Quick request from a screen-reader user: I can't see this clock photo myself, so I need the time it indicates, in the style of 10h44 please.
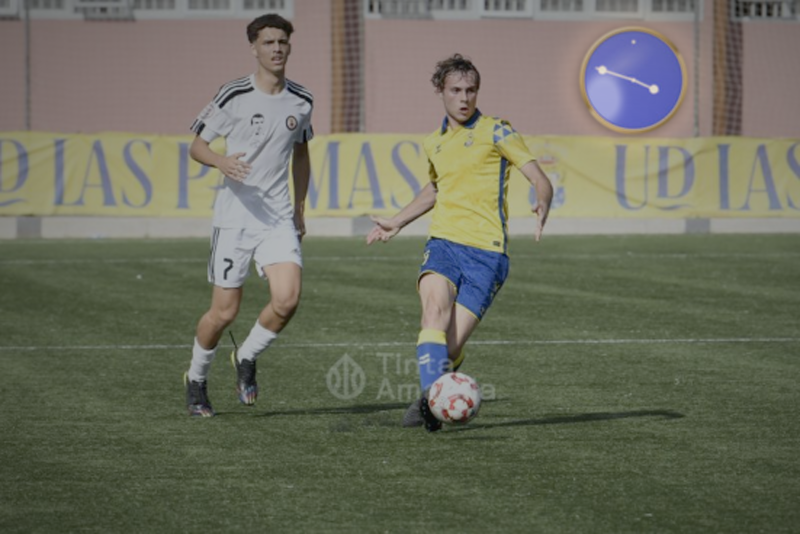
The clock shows 3h48
